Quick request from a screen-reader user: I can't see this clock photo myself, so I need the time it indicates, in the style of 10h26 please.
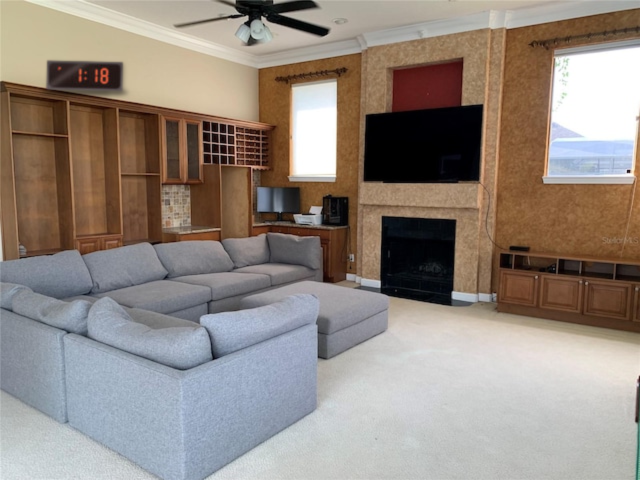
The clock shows 1h18
